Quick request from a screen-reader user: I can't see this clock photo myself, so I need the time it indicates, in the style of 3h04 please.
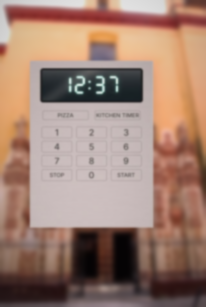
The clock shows 12h37
